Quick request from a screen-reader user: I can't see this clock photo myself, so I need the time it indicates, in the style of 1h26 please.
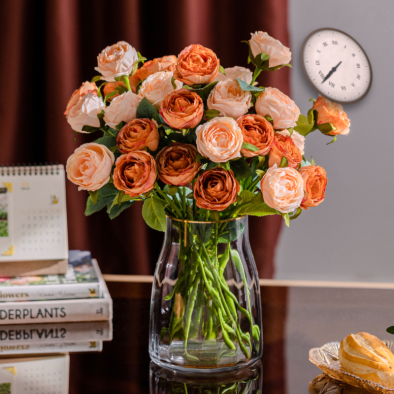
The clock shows 7h38
